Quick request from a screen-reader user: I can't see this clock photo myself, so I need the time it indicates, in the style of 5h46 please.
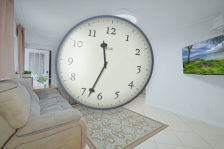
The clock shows 11h33
